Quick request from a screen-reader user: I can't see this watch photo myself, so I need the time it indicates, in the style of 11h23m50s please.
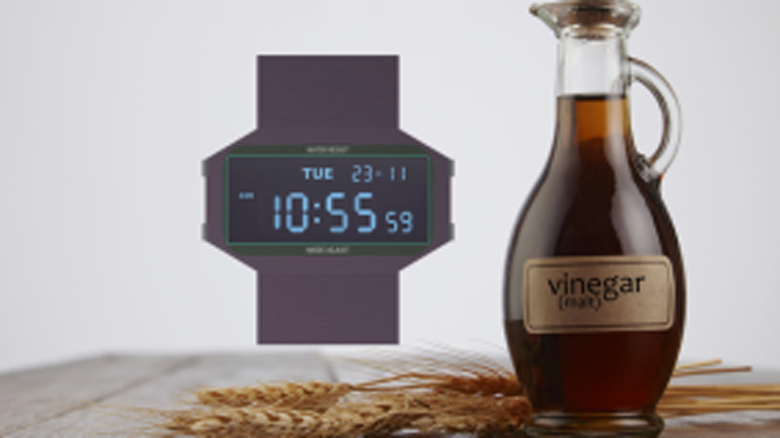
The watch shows 10h55m59s
